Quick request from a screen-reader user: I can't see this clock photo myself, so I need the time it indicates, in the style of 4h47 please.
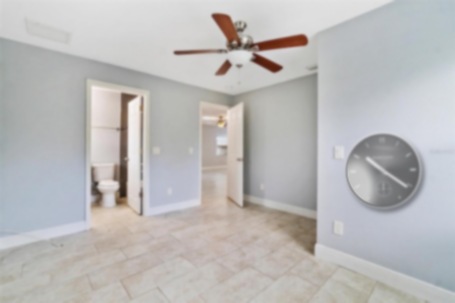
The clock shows 10h21
